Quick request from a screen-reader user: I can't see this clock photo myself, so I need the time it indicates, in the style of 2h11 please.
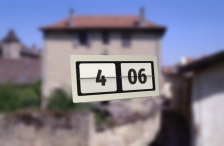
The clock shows 4h06
